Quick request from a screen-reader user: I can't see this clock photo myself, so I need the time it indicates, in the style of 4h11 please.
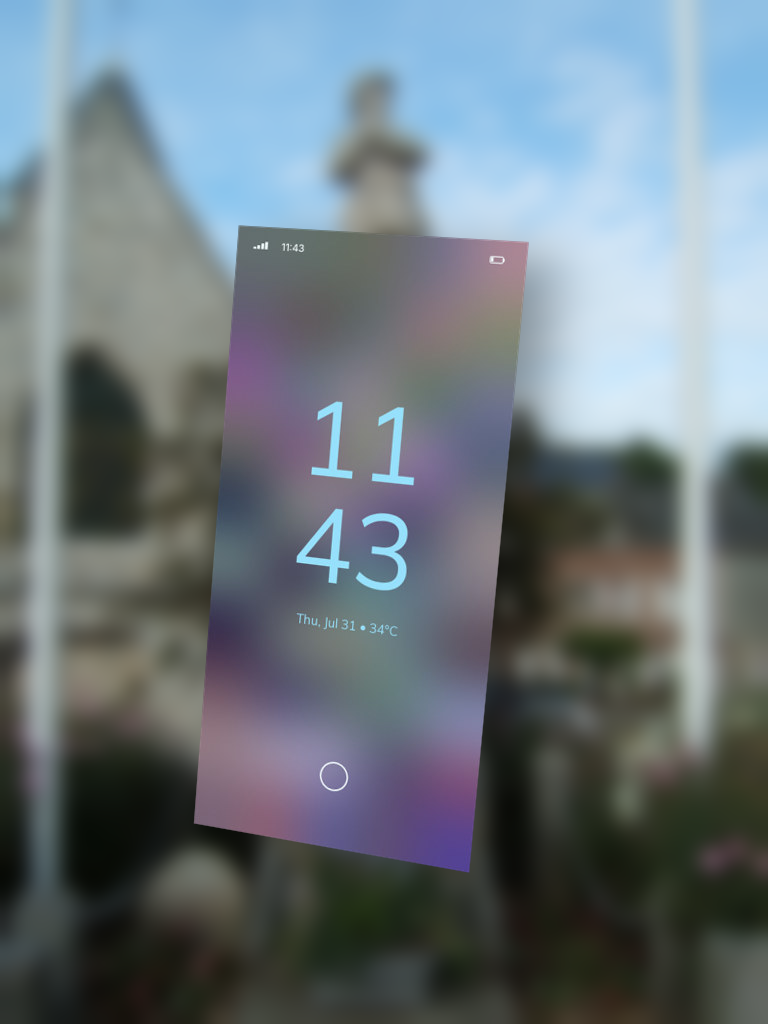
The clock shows 11h43
